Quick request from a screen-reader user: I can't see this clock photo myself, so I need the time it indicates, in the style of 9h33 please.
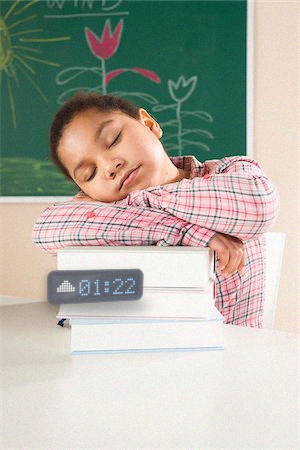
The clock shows 1h22
